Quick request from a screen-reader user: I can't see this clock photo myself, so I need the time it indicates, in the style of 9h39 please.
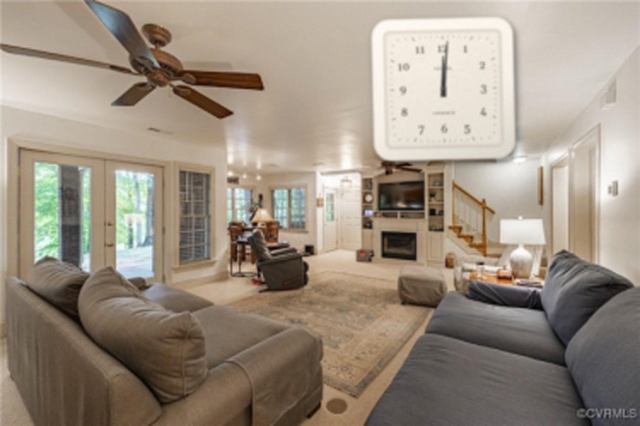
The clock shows 12h01
